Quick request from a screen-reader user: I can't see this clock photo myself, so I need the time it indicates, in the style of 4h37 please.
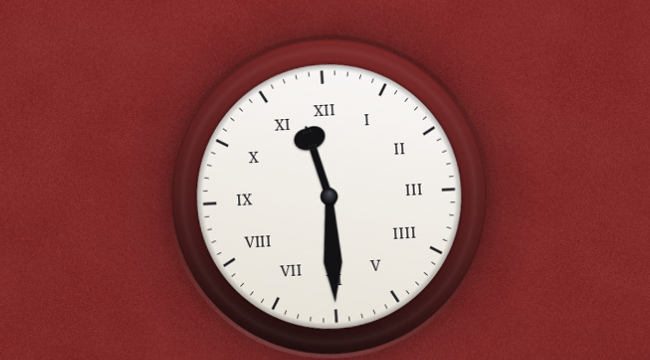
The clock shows 11h30
